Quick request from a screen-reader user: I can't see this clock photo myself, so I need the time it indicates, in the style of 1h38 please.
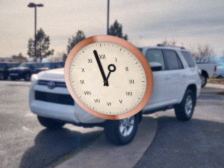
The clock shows 12h58
